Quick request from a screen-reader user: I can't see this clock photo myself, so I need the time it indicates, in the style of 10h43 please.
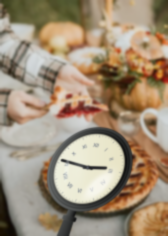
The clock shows 2h46
